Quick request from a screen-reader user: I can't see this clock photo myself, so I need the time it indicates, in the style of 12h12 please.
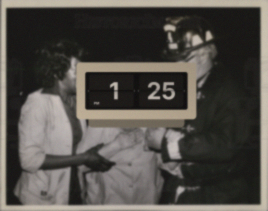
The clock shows 1h25
